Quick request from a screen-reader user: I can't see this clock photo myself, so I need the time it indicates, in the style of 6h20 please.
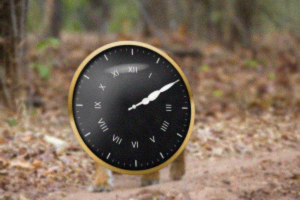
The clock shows 2h10
